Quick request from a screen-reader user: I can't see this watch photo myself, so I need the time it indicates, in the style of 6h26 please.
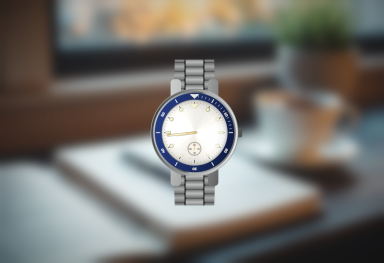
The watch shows 8h44
